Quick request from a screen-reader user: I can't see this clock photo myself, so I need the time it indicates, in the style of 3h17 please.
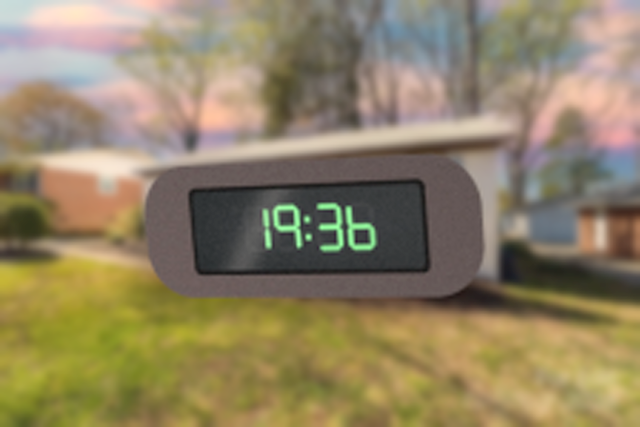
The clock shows 19h36
